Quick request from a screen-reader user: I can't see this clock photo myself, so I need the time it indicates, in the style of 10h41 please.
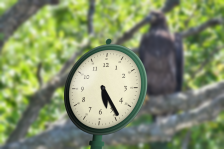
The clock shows 5h24
